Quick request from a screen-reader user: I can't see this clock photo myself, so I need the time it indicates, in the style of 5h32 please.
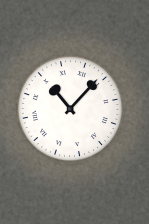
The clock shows 10h04
